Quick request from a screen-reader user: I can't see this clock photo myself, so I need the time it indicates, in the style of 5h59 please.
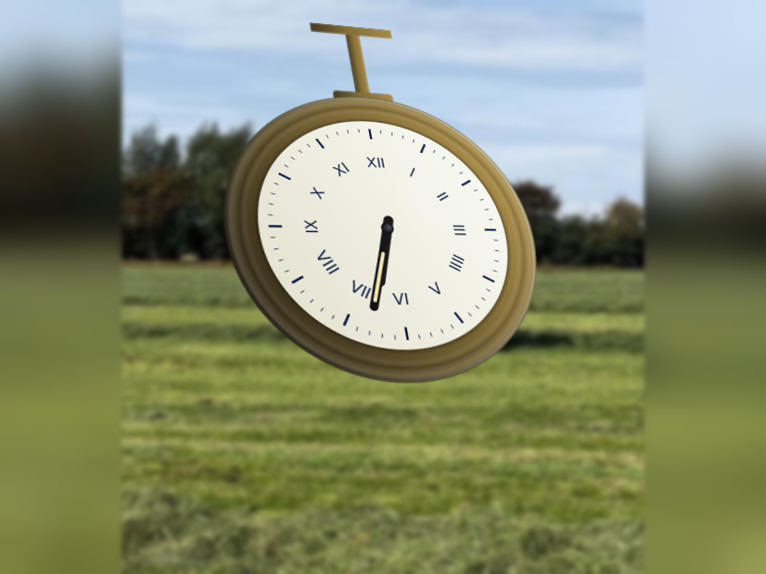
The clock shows 6h33
